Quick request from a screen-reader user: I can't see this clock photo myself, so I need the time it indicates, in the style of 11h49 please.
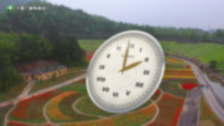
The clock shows 1h59
